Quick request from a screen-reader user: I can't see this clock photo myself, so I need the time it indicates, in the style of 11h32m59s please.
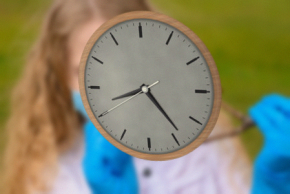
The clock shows 8h23m40s
